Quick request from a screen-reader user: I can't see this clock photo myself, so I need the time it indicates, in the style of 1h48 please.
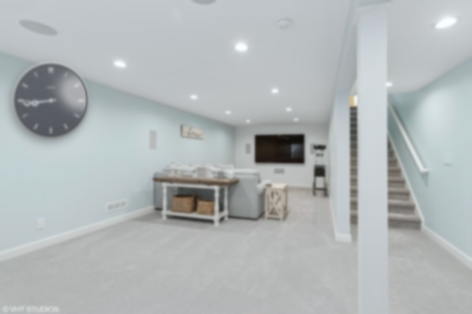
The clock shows 8h44
